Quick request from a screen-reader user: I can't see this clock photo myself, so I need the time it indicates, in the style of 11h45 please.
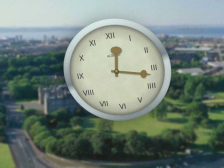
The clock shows 12h17
